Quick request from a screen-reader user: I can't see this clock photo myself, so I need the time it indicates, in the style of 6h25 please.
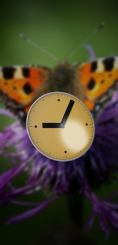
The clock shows 9h05
